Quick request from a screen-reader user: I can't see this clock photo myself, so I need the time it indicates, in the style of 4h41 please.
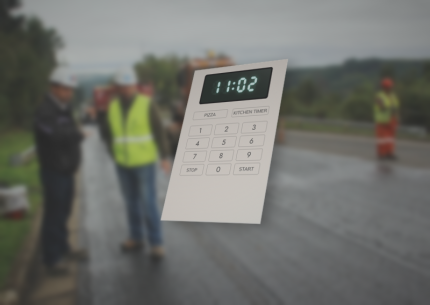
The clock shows 11h02
